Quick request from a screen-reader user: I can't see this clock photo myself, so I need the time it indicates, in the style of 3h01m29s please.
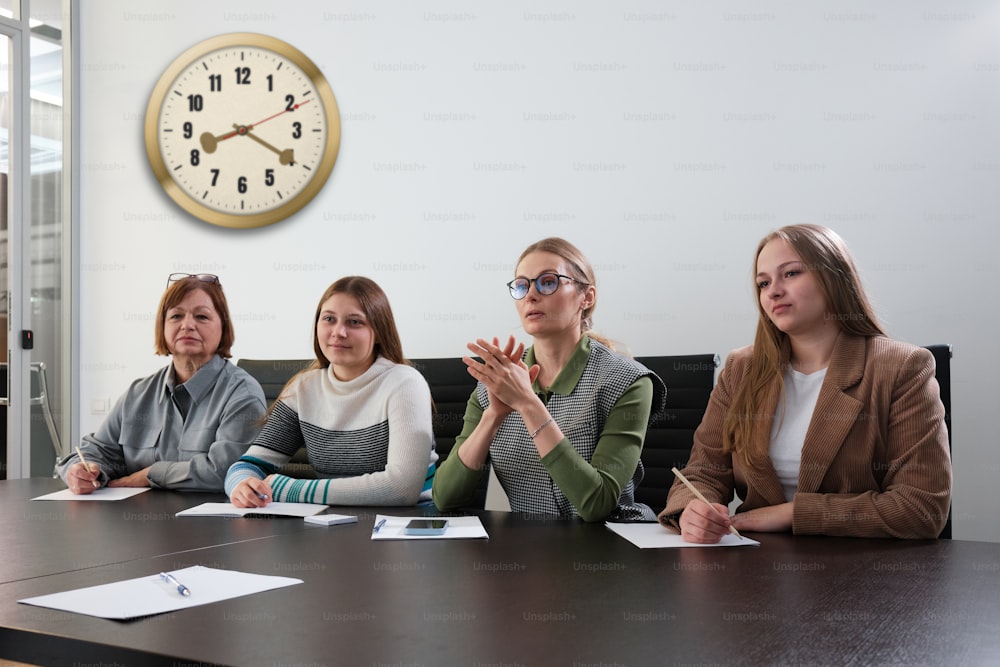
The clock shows 8h20m11s
